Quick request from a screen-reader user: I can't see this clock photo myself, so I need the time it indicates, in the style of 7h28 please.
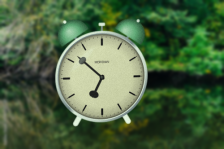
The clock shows 6h52
